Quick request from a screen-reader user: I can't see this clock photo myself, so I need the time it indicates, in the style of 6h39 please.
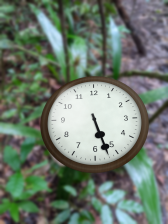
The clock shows 5h27
